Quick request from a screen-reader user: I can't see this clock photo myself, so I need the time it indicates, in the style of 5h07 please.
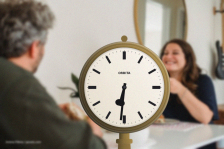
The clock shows 6h31
